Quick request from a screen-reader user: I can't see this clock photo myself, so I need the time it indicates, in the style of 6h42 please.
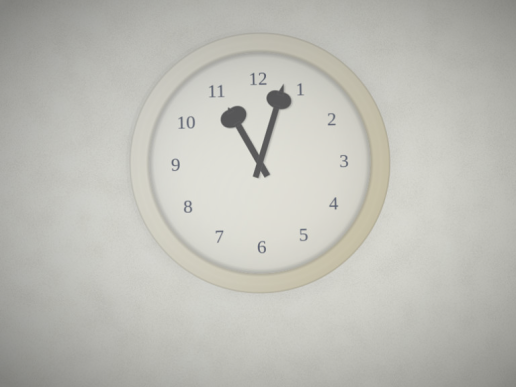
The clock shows 11h03
